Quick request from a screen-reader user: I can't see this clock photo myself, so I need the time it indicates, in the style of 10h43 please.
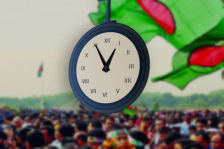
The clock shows 12h55
